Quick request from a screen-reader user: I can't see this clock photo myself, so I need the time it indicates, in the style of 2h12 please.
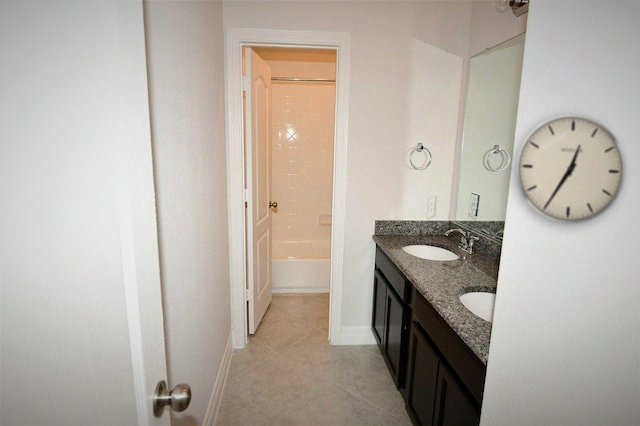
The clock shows 12h35
